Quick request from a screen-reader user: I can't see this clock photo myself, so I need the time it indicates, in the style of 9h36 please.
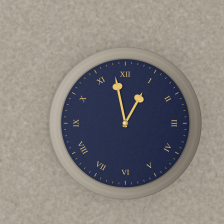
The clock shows 12h58
